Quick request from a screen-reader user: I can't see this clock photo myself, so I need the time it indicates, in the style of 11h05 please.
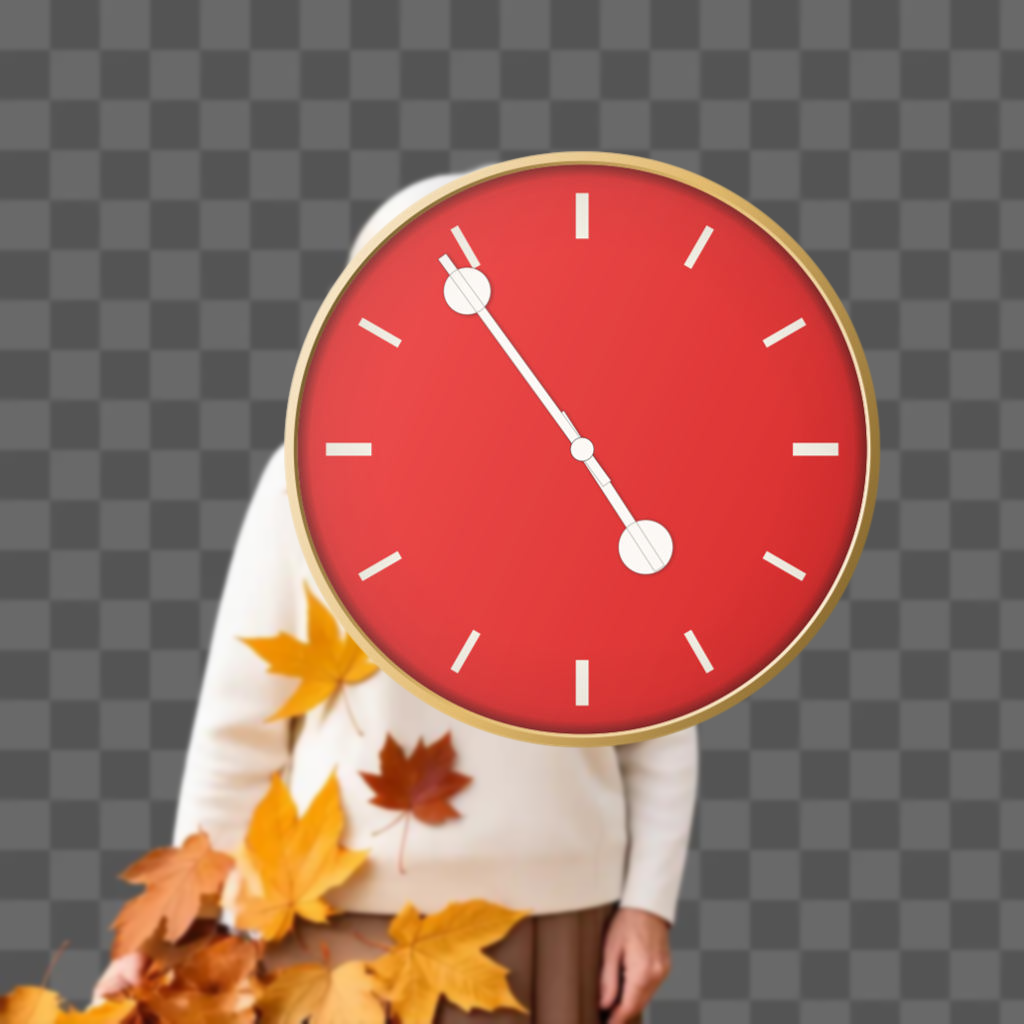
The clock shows 4h54
